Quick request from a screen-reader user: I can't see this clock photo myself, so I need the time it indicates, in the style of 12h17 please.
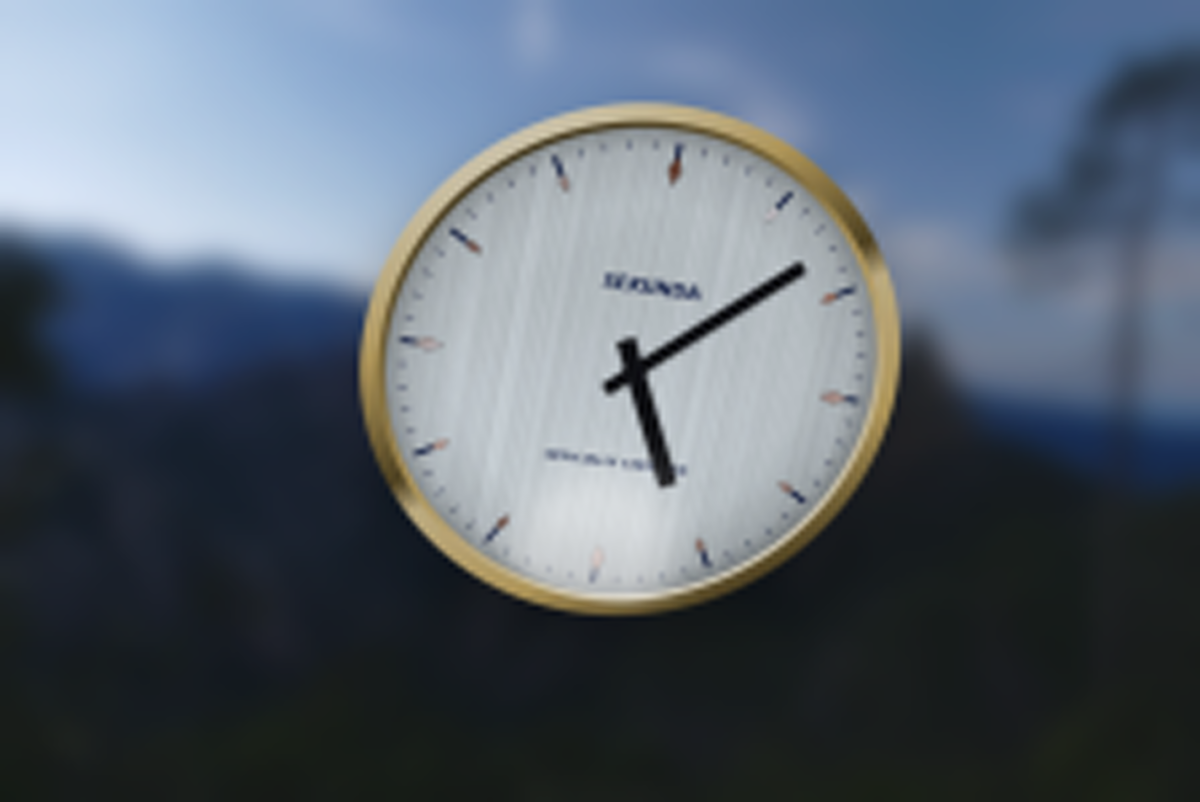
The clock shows 5h08
